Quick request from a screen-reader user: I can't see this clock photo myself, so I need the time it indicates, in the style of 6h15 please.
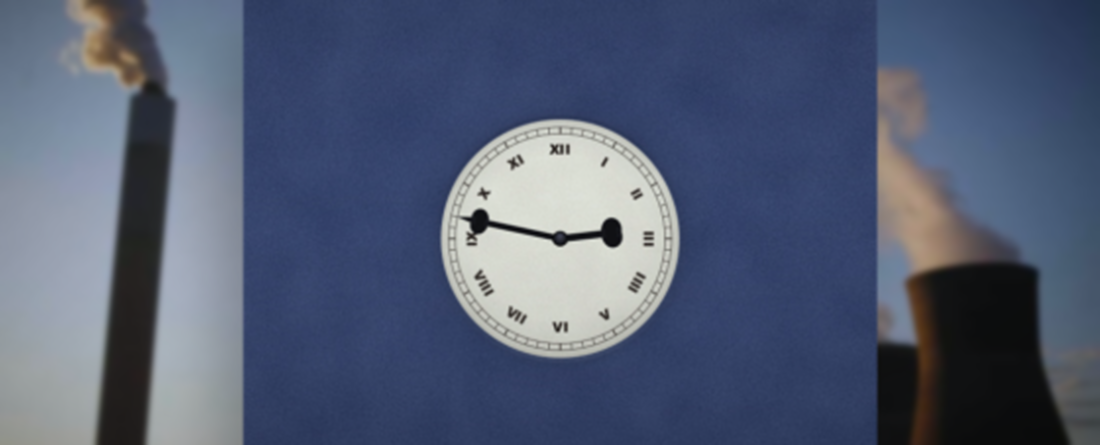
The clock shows 2h47
